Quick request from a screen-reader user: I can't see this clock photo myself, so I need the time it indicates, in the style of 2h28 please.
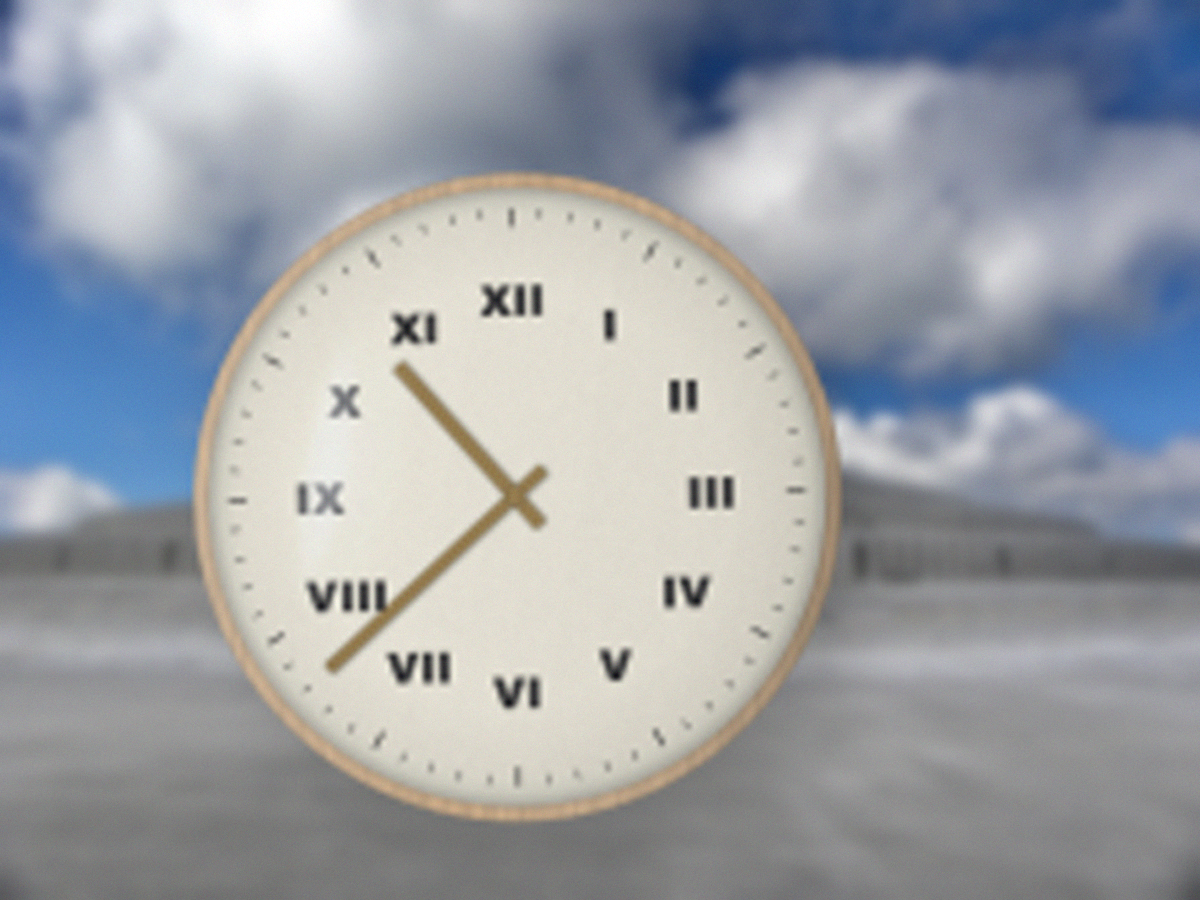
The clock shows 10h38
